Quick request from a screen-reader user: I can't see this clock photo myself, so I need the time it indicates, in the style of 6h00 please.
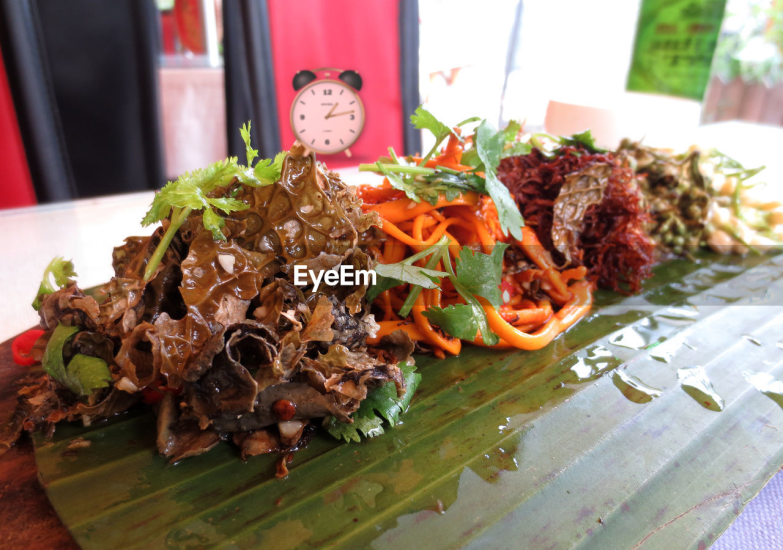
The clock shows 1h13
